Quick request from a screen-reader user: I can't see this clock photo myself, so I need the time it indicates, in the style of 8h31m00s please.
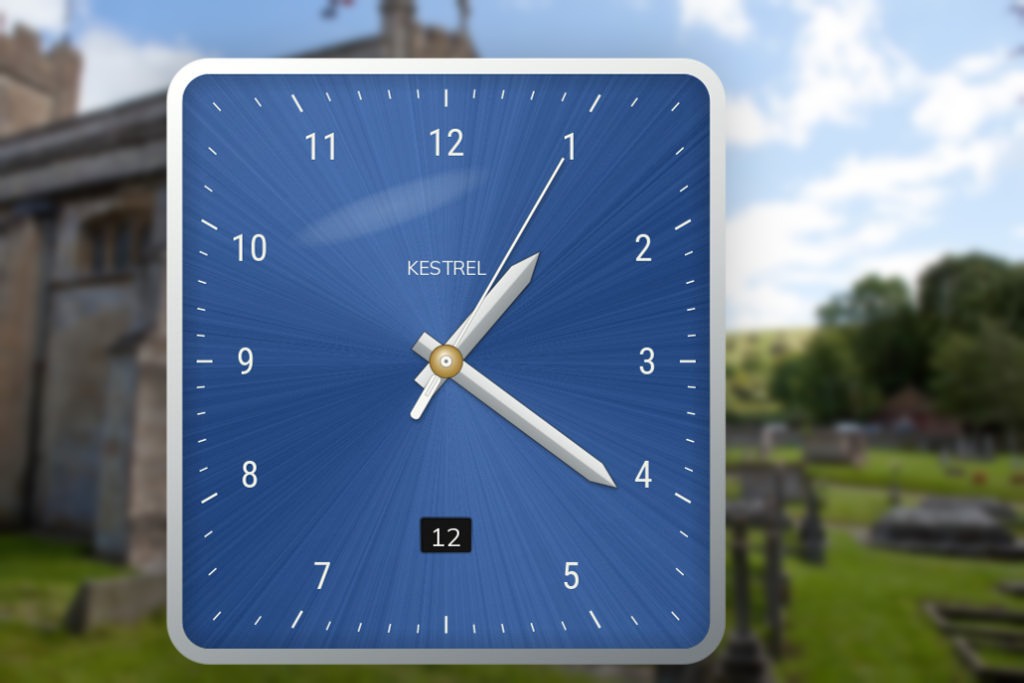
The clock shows 1h21m05s
